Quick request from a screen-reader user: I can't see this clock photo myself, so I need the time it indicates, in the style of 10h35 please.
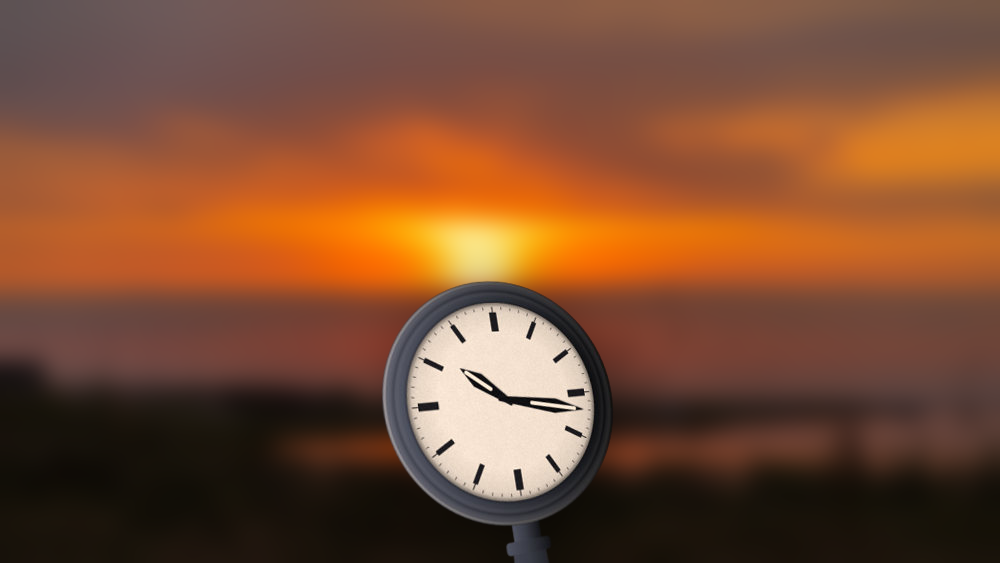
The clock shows 10h17
